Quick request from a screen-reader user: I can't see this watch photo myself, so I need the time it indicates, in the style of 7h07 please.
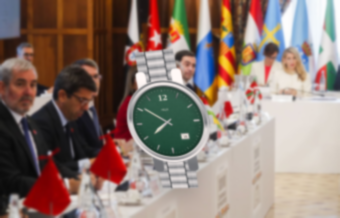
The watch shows 7h51
